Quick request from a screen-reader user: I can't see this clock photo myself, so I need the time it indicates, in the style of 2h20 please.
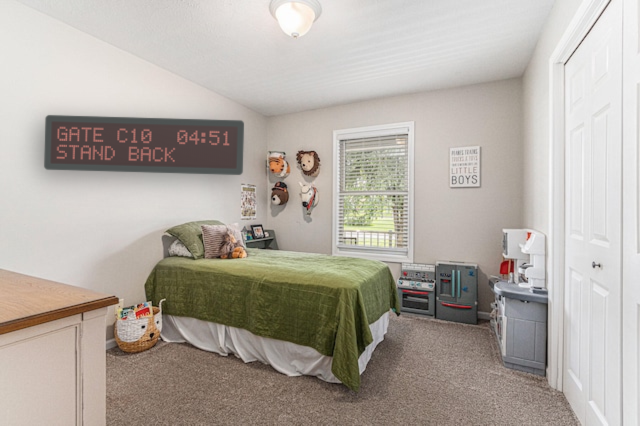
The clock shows 4h51
